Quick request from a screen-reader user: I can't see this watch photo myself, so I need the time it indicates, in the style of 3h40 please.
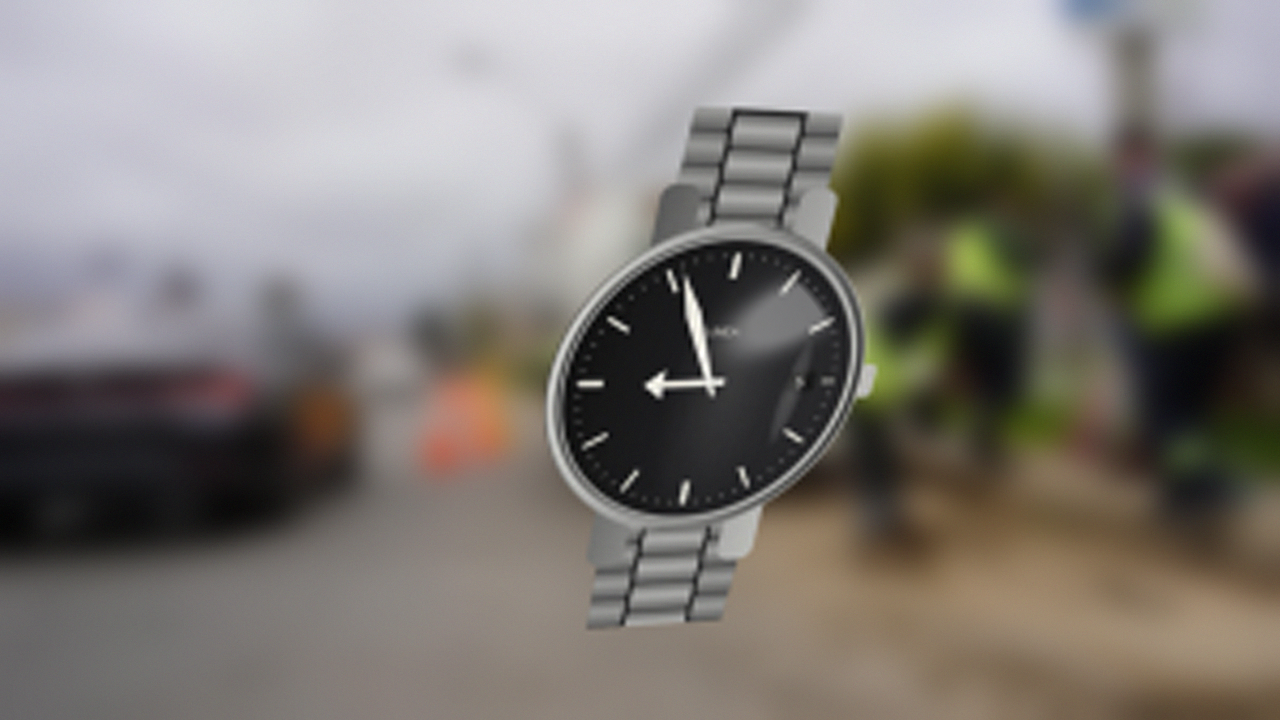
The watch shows 8h56
